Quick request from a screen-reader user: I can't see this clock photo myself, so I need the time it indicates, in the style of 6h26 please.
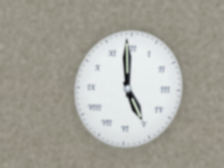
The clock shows 4h59
